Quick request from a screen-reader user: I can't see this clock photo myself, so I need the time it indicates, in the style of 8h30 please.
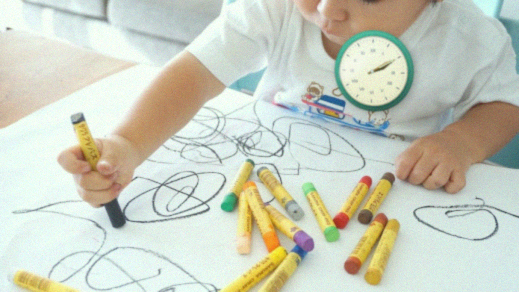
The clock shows 2h10
